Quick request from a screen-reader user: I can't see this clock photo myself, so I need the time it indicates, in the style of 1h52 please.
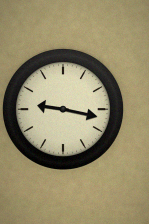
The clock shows 9h17
